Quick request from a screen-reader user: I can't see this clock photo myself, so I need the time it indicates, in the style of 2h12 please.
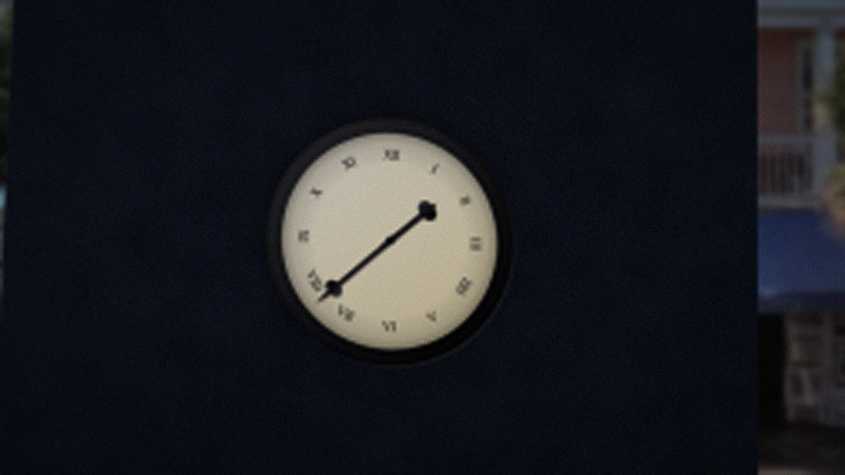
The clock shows 1h38
